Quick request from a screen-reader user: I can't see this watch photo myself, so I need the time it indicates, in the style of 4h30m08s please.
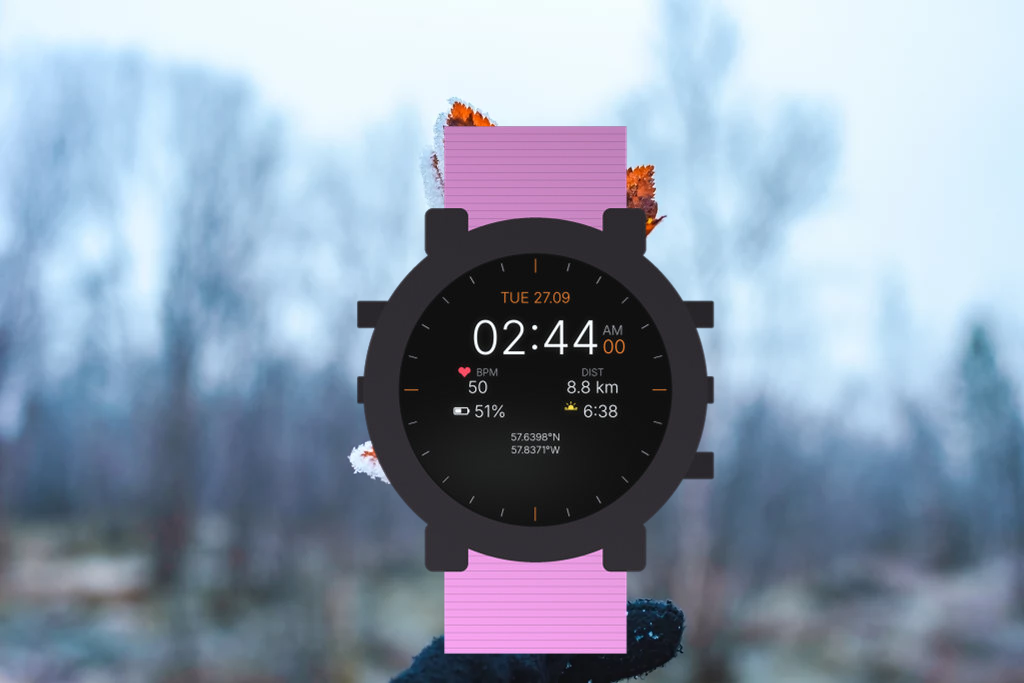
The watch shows 2h44m00s
